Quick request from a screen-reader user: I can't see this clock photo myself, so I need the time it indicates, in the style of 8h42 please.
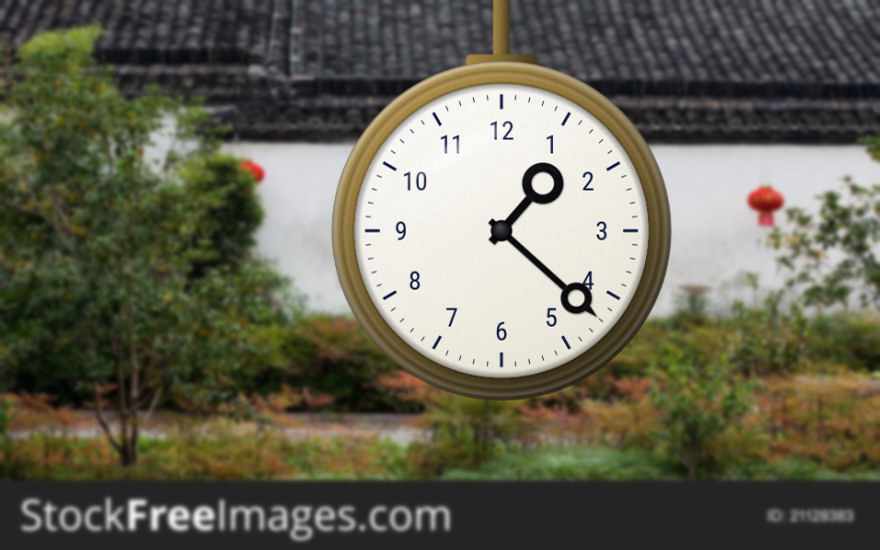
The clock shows 1h22
